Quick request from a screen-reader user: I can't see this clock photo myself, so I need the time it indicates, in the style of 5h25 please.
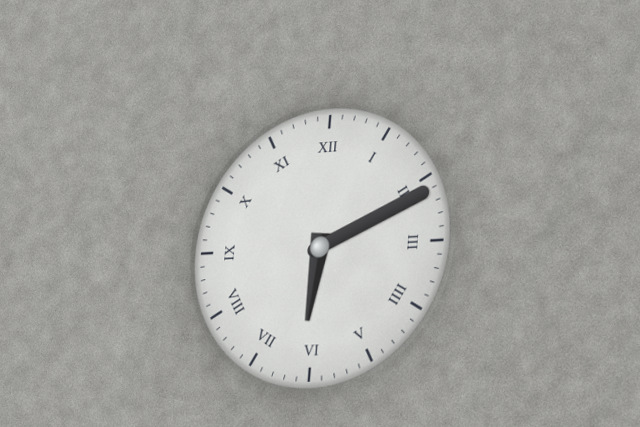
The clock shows 6h11
